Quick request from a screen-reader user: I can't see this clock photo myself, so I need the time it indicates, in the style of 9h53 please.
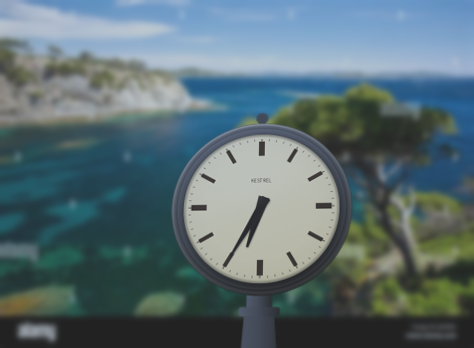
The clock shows 6h35
